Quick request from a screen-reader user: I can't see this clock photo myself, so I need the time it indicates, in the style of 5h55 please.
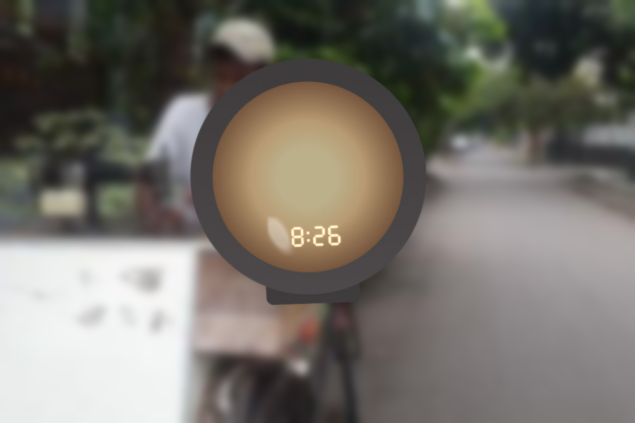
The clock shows 8h26
